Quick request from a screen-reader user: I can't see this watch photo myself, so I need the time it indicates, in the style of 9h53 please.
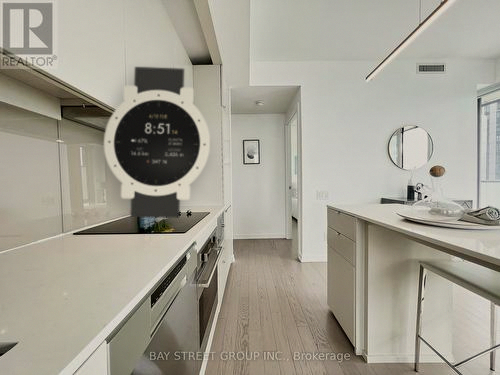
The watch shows 8h51
